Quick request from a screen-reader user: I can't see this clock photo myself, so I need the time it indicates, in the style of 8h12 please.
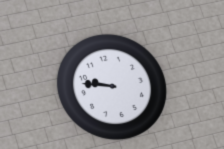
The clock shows 9h48
